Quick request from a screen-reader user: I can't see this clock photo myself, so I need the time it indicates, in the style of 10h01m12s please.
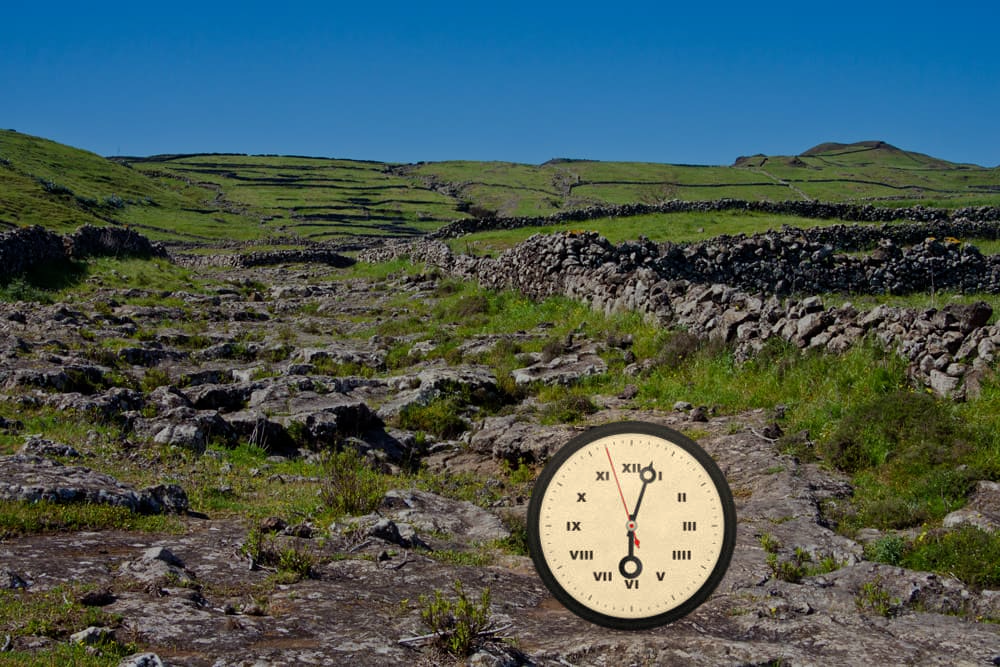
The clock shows 6h02m57s
